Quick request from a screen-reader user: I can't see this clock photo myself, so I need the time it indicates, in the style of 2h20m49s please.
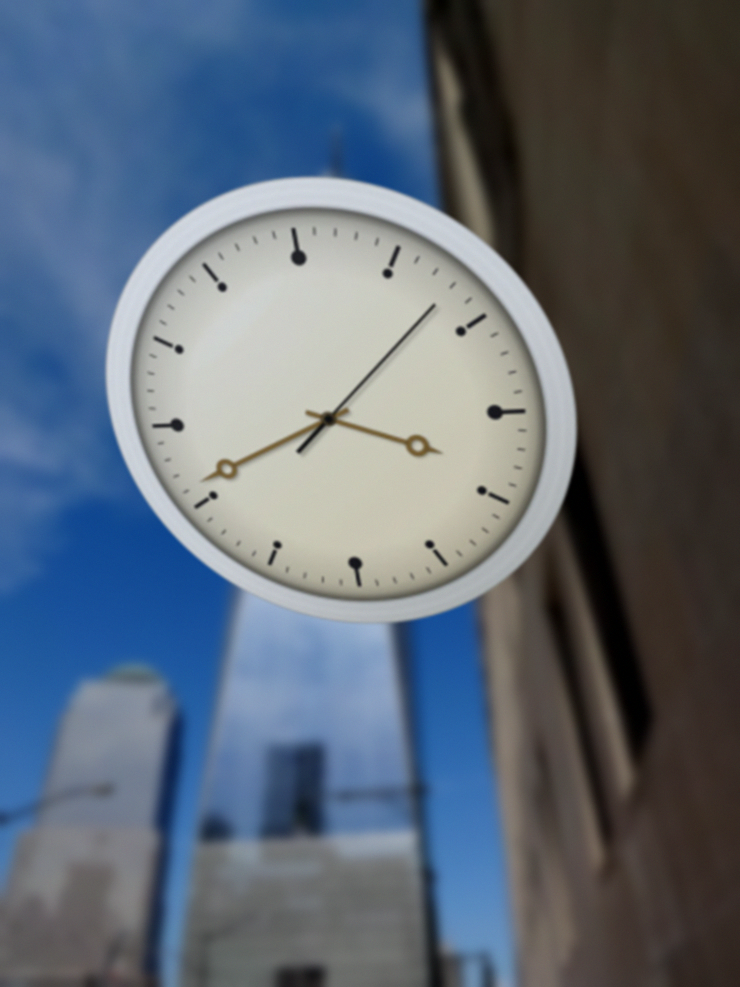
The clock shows 3h41m08s
